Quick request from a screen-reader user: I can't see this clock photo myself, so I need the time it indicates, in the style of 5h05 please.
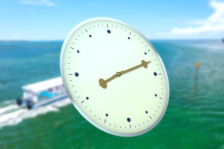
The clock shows 8h12
